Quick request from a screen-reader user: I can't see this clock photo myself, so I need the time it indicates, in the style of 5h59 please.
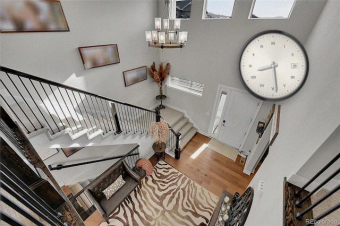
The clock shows 8h29
